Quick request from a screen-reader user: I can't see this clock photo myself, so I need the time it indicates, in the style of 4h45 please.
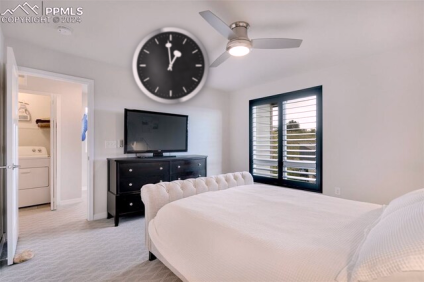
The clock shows 12h59
